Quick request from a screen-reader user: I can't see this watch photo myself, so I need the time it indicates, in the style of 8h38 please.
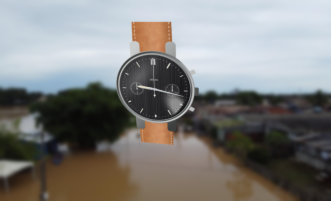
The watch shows 9h17
